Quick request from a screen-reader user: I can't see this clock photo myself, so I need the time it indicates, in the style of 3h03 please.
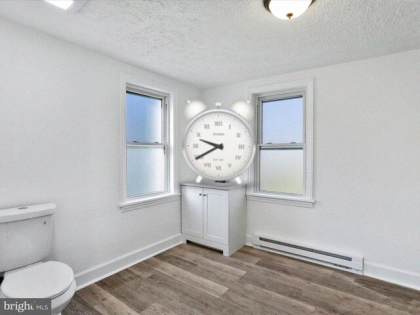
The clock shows 9h40
